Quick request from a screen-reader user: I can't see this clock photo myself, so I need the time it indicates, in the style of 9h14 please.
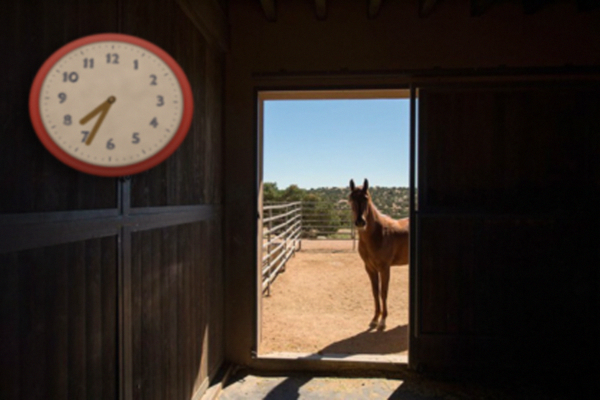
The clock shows 7h34
